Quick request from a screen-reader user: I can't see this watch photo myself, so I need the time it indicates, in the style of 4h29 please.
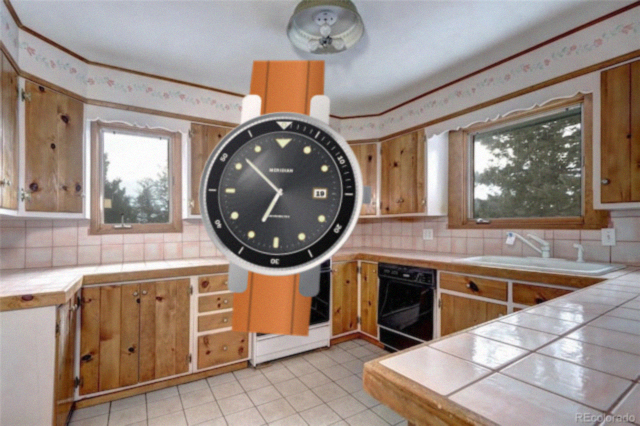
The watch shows 6h52
